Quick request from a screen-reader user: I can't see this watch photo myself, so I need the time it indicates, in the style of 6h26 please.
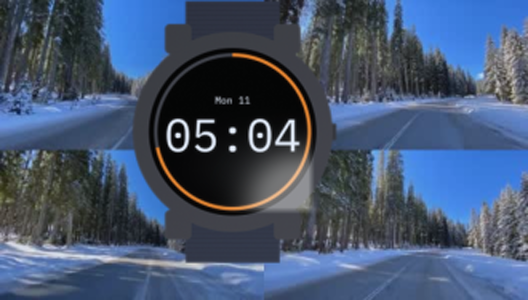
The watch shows 5h04
